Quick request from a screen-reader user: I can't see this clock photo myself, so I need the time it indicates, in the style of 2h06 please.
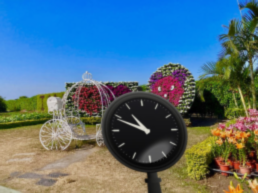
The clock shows 10h49
